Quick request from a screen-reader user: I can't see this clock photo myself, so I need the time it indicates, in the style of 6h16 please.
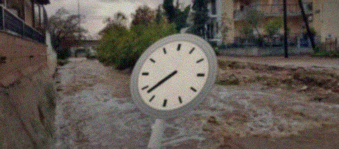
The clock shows 7h38
